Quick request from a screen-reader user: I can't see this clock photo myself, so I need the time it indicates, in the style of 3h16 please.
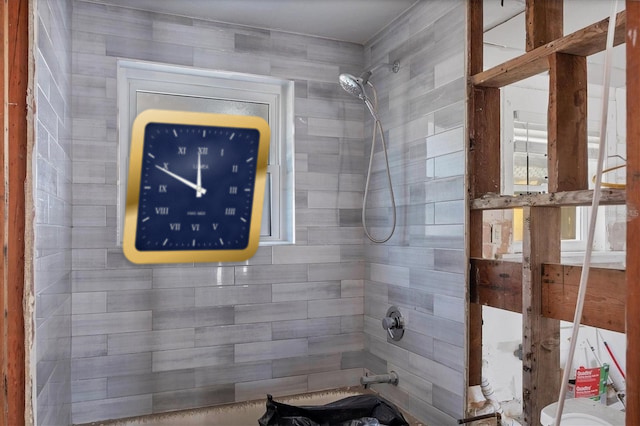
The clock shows 11h49
